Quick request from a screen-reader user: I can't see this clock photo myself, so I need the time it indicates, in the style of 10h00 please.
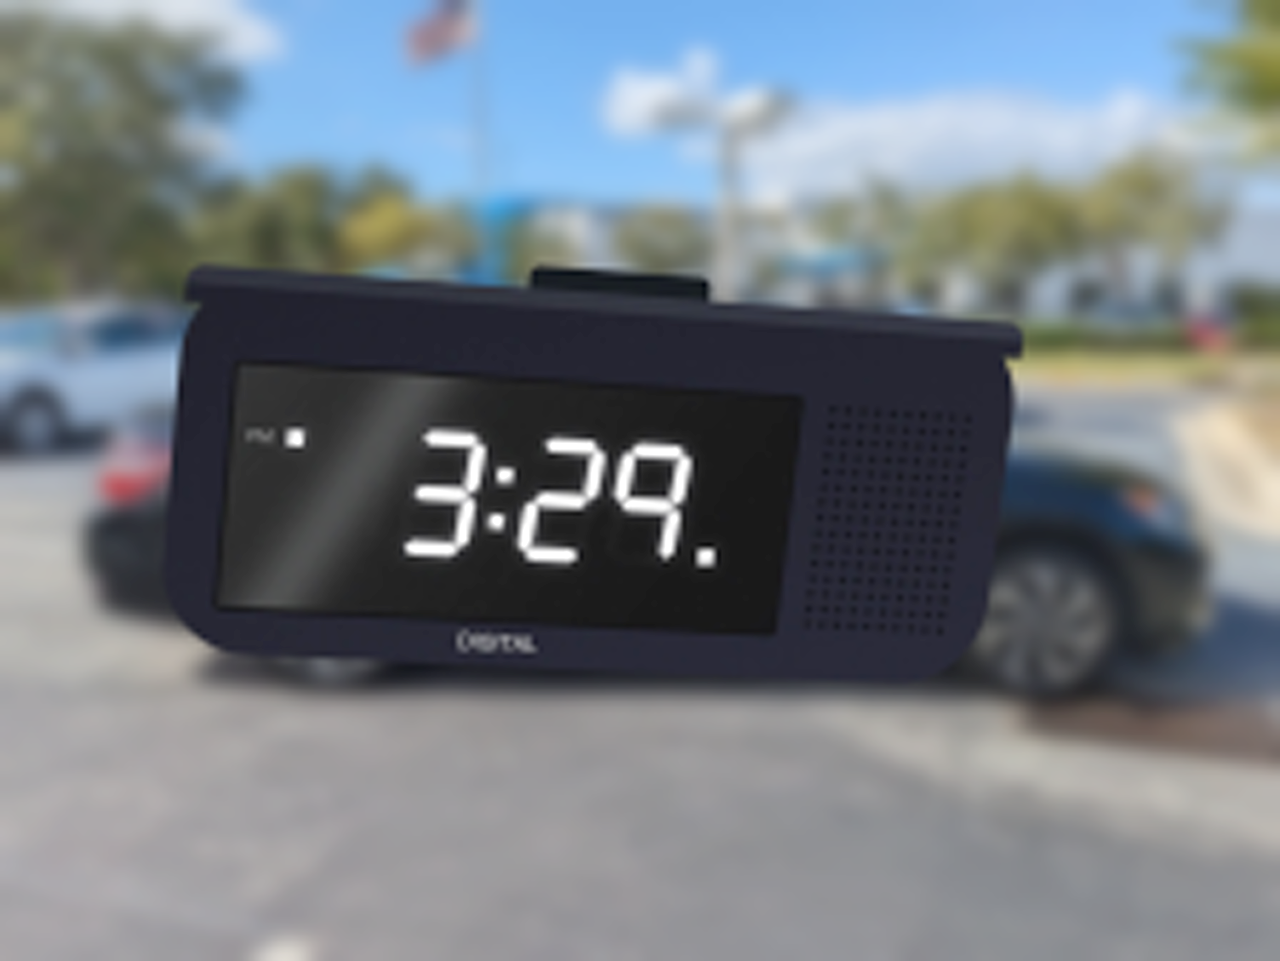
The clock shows 3h29
